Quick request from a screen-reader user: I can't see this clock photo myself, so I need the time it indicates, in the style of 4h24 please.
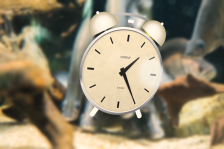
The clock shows 1h25
